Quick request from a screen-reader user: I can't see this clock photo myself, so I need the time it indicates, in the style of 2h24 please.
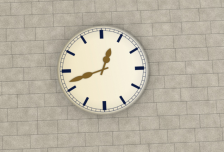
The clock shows 12h42
